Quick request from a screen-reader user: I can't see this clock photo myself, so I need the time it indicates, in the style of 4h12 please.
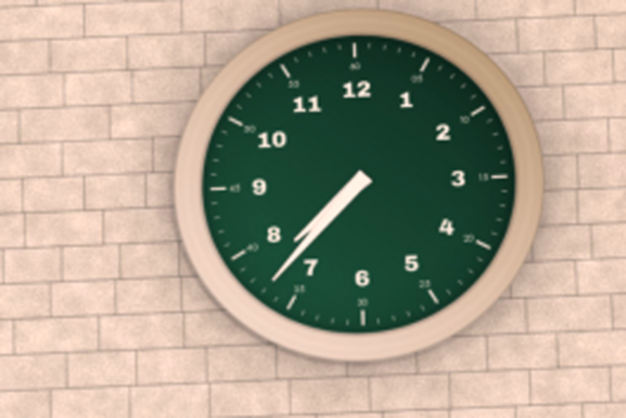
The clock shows 7h37
